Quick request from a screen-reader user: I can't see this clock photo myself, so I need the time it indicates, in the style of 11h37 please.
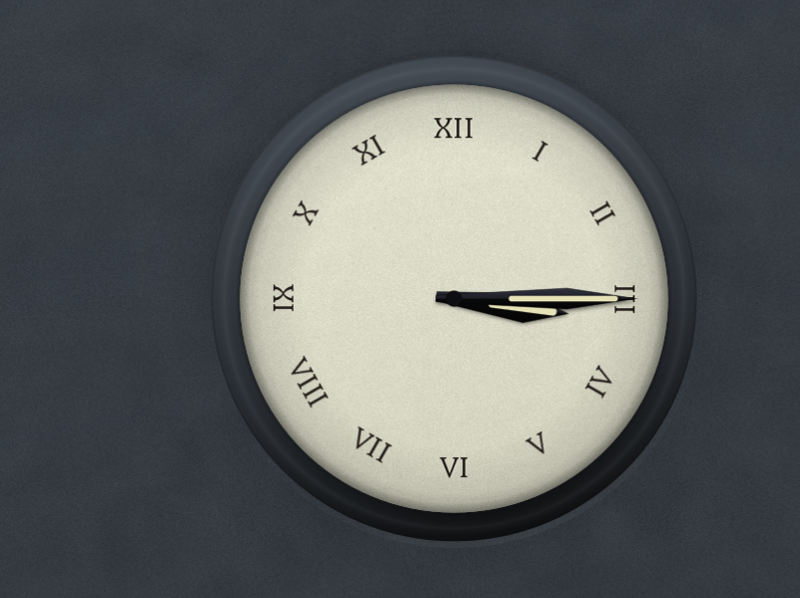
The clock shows 3h15
